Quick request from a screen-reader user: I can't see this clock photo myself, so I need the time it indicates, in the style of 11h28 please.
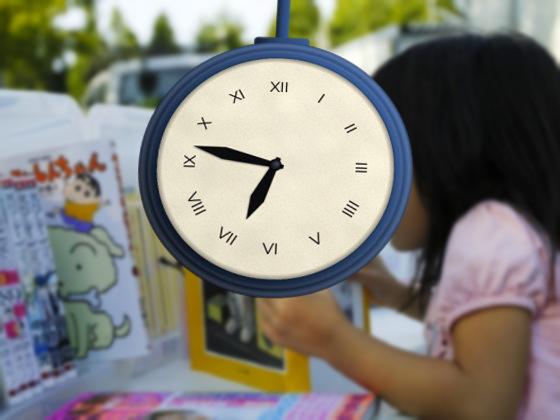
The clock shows 6h47
